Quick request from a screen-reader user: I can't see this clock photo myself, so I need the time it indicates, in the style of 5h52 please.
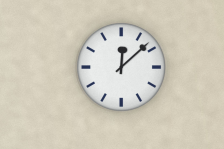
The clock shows 12h08
